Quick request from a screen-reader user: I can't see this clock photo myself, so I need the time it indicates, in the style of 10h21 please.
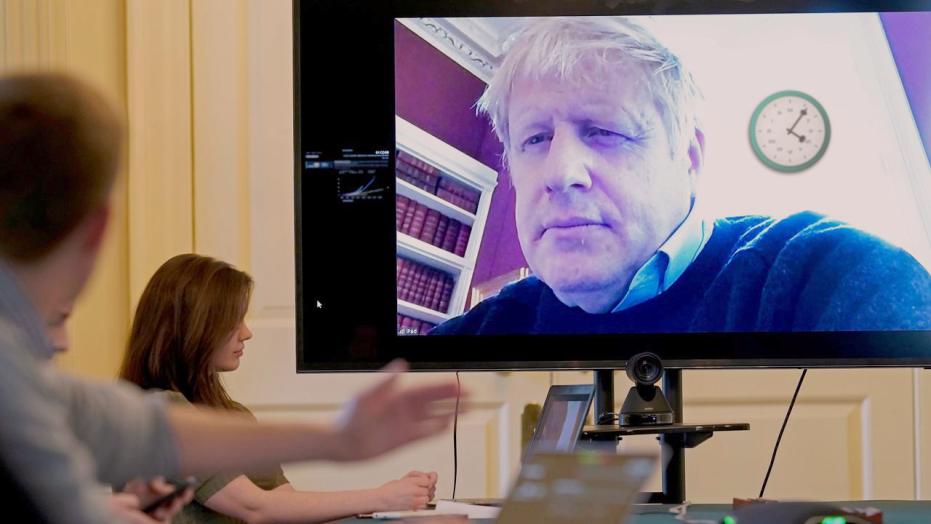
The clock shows 4h06
